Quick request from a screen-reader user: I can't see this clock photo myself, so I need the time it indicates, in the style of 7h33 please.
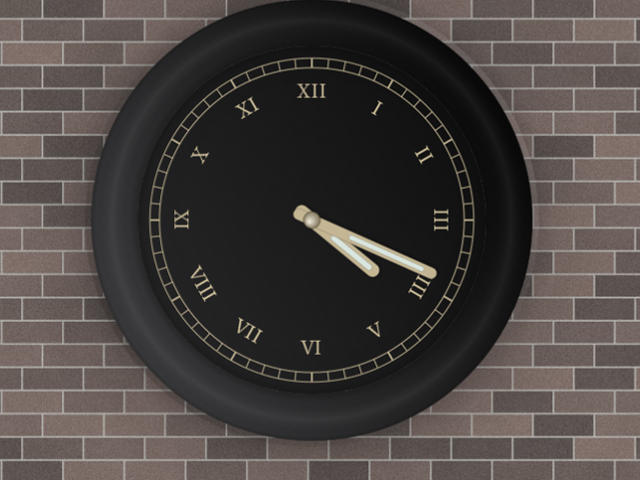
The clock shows 4h19
